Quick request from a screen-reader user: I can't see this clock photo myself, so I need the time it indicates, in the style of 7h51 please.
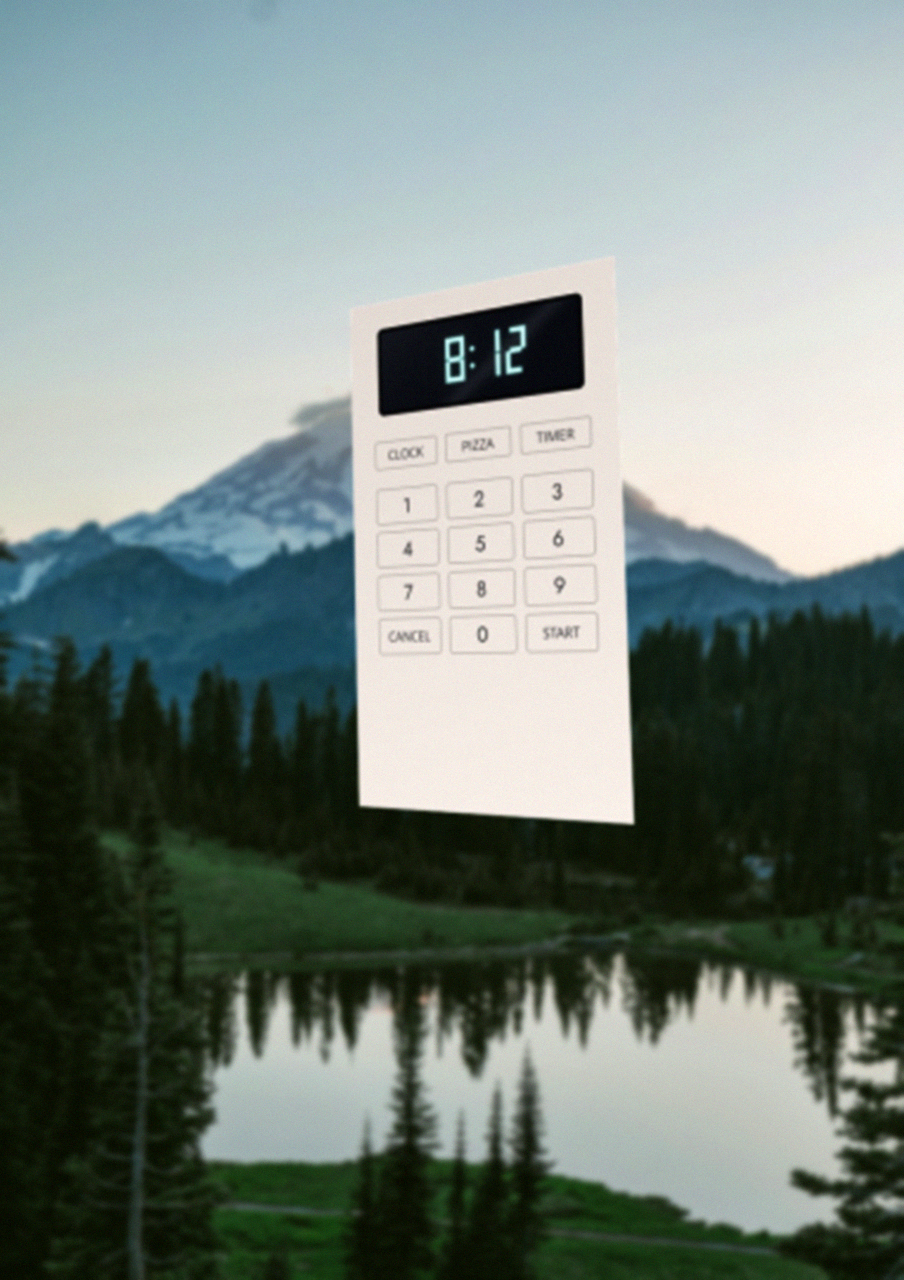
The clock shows 8h12
